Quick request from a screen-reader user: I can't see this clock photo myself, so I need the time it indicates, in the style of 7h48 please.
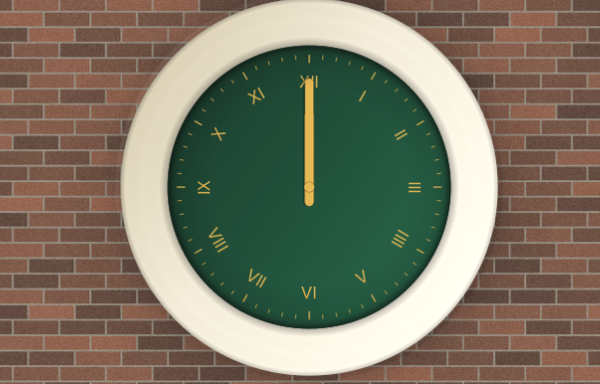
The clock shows 12h00
